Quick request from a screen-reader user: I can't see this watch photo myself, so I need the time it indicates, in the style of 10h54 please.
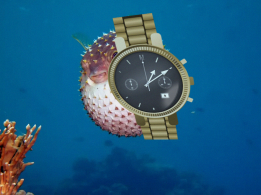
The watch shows 1h10
